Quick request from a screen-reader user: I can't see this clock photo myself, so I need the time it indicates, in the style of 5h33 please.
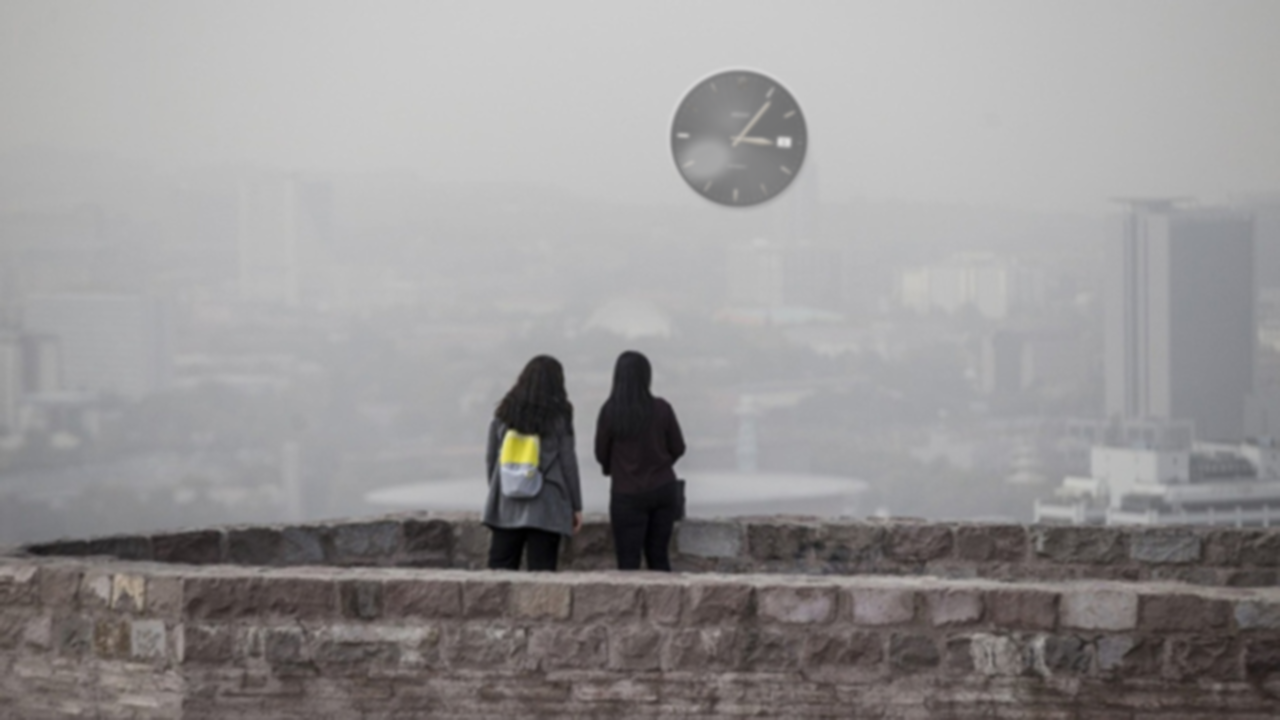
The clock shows 3h06
